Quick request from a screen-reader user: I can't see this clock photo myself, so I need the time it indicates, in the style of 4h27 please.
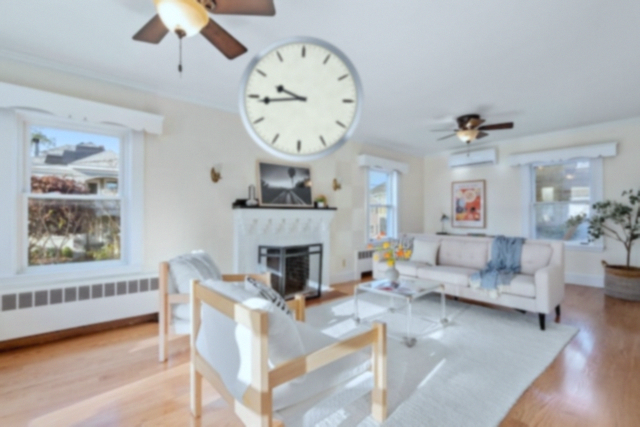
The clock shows 9h44
